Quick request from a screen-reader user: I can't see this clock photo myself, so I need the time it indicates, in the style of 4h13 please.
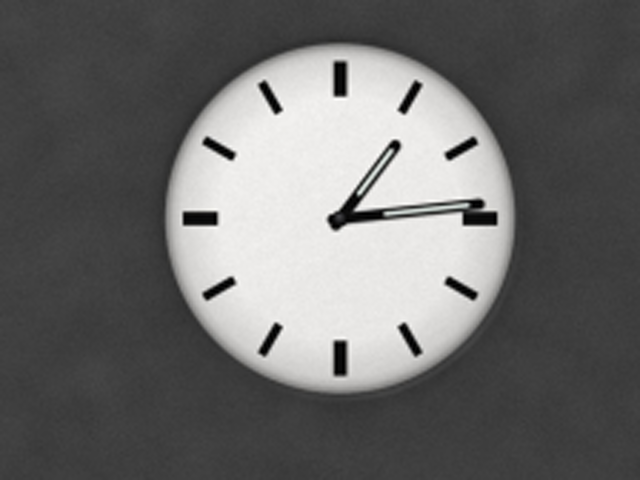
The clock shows 1h14
